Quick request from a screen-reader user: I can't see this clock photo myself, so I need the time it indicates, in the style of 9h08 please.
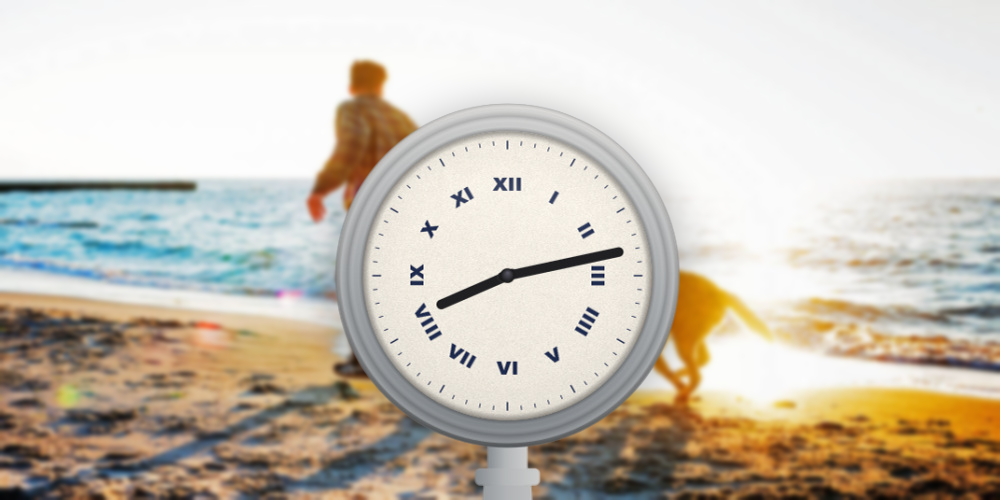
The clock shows 8h13
